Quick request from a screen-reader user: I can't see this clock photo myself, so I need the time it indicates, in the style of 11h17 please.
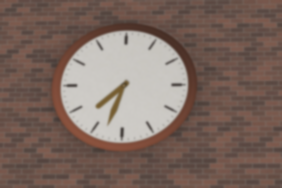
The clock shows 7h33
